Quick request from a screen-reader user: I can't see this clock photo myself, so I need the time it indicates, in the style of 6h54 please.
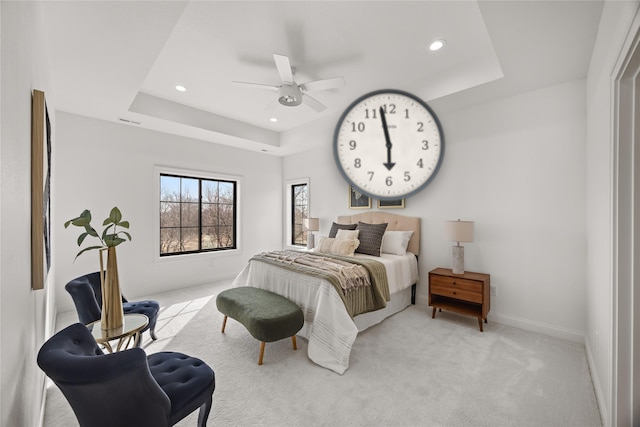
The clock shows 5h58
